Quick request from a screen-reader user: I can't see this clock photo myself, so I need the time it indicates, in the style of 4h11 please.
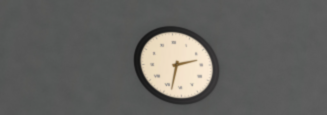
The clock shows 2h33
